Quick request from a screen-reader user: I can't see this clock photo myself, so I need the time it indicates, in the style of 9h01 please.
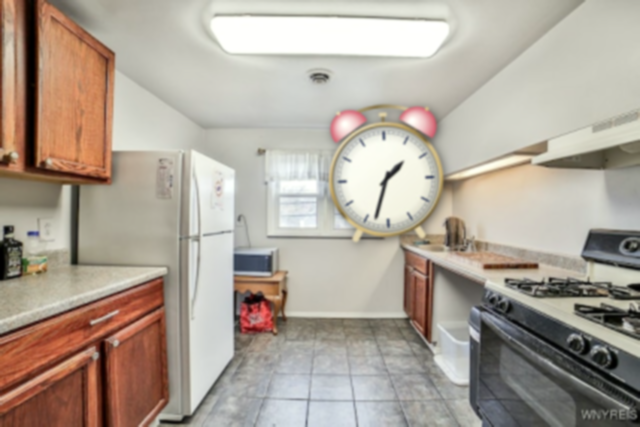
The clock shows 1h33
